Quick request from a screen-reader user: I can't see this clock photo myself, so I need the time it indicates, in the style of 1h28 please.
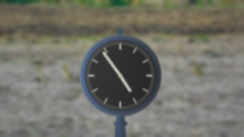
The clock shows 4h54
